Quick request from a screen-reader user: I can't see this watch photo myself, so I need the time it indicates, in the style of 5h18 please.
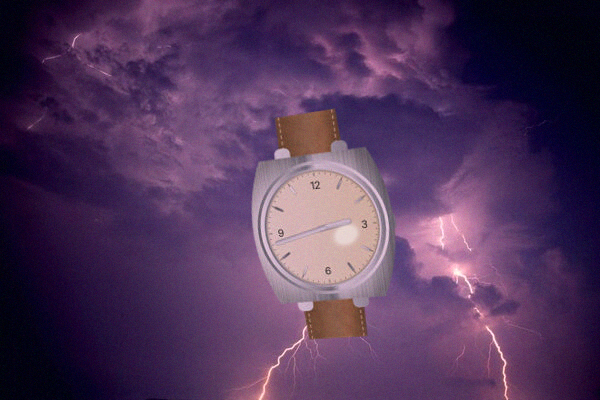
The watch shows 2h43
